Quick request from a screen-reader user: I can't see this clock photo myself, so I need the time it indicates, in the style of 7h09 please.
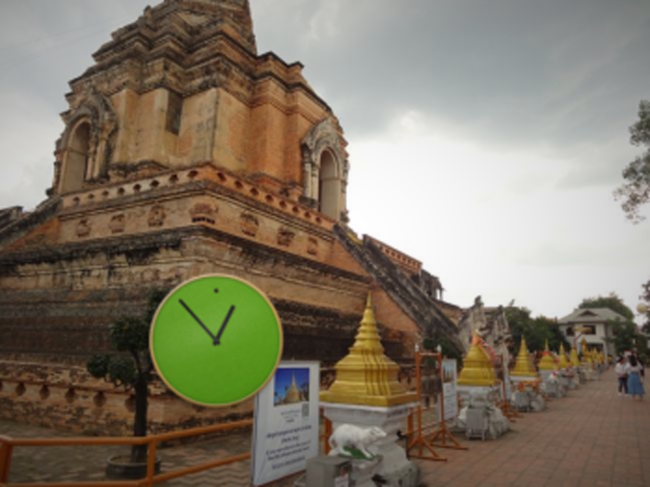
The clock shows 12h53
